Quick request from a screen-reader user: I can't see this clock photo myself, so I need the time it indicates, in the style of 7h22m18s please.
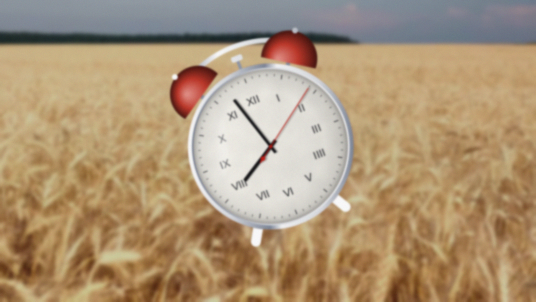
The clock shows 7h57m09s
